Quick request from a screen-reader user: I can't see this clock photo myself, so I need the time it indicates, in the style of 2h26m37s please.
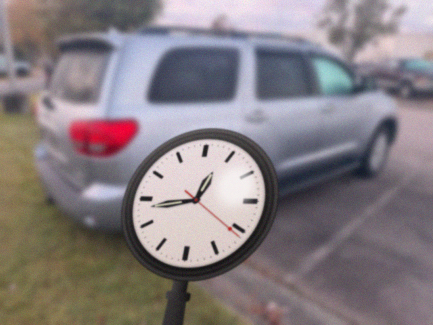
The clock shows 12h43m21s
